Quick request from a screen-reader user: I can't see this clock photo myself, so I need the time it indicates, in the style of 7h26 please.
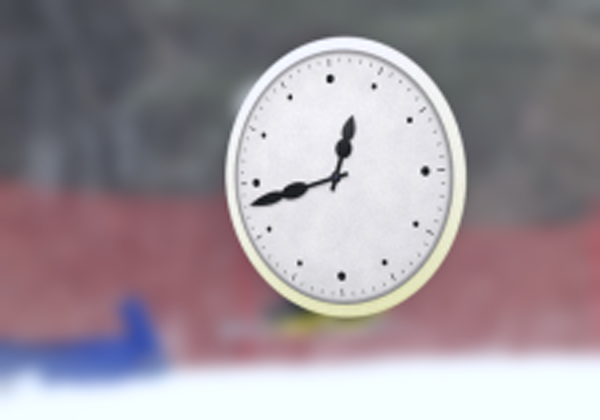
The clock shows 12h43
